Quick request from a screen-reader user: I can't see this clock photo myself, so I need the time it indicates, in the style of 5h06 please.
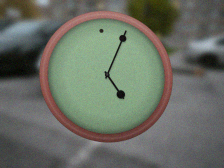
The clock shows 5h05
